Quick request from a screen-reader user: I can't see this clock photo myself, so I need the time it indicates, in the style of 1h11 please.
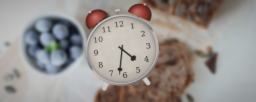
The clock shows 4h32
